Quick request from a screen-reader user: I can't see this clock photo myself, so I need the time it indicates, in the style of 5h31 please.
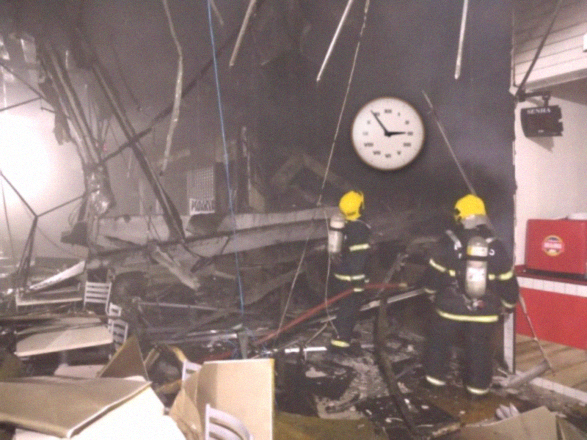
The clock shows 2h54
